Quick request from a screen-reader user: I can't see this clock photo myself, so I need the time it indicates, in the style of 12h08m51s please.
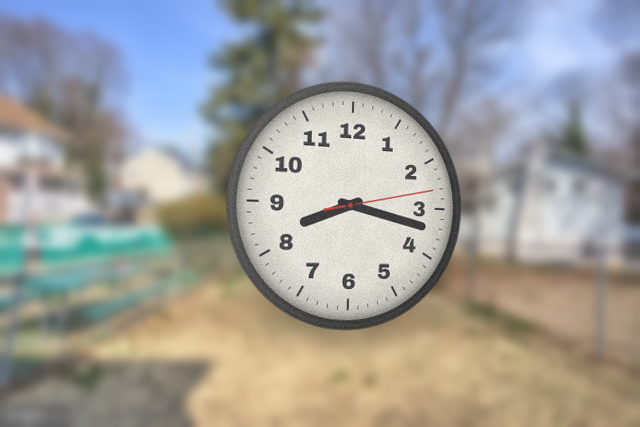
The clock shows 8h17m13s
